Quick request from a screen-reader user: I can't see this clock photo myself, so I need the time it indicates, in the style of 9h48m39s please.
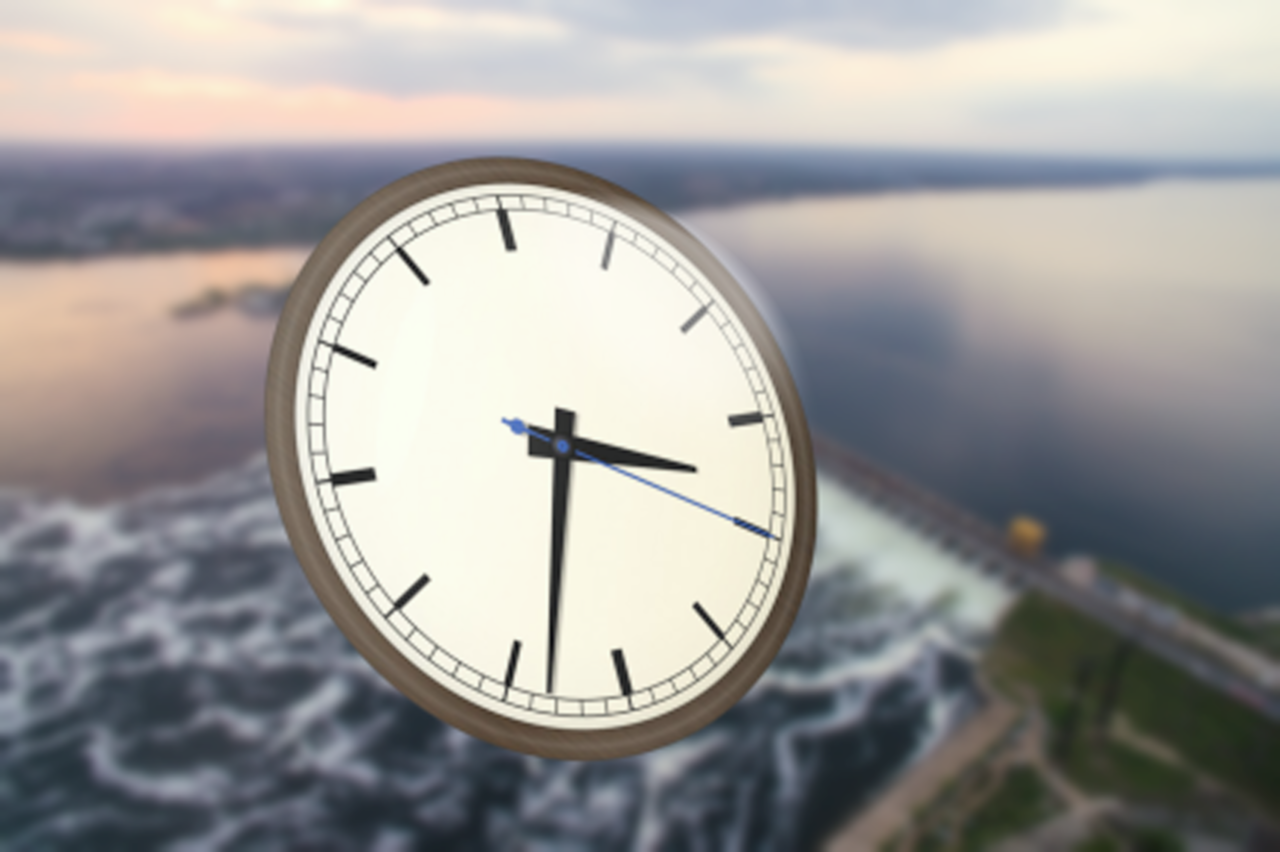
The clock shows 3h33m20s
